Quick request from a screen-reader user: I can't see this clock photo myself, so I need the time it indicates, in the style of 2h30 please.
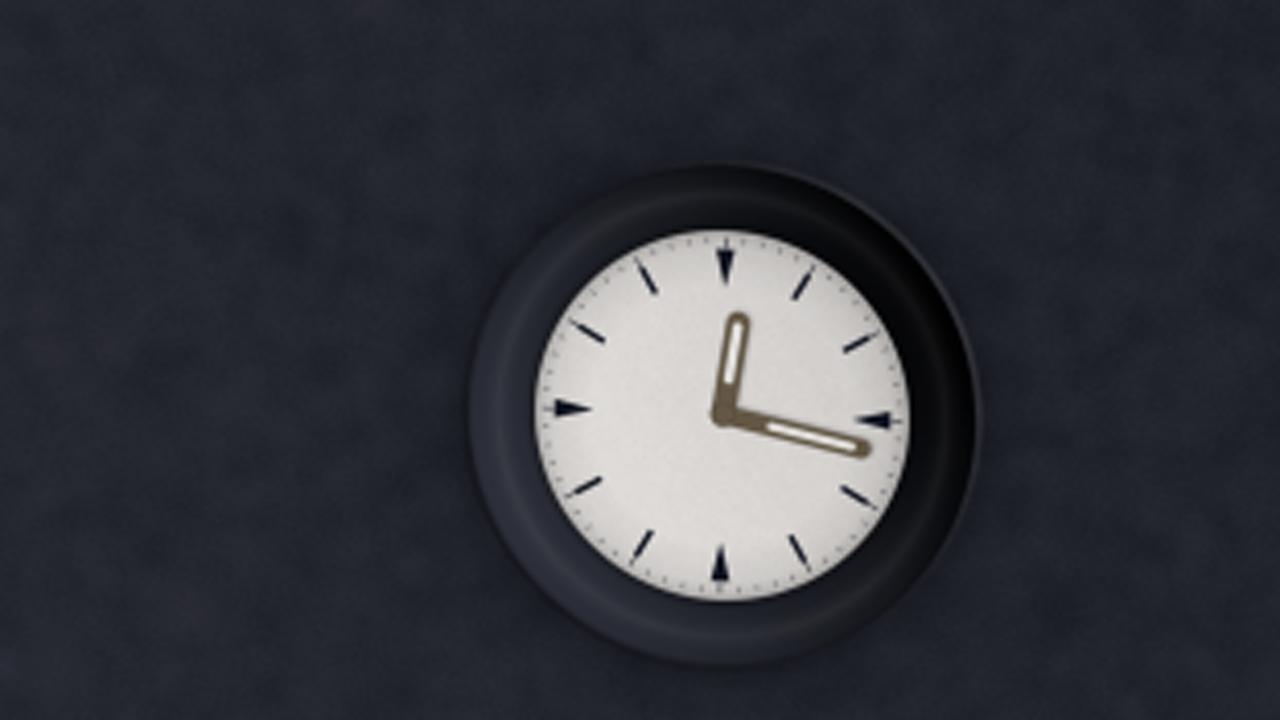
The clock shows 12h17
